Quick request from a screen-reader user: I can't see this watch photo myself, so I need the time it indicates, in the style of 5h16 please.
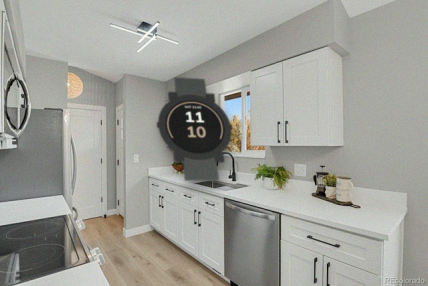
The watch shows 11h10
